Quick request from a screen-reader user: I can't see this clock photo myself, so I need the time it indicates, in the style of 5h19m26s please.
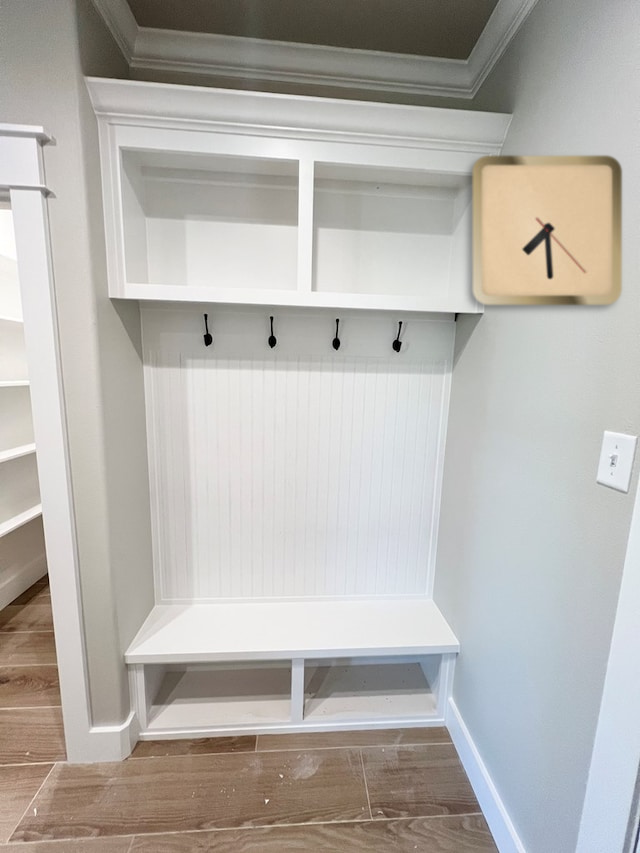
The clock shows 7h29m23s
